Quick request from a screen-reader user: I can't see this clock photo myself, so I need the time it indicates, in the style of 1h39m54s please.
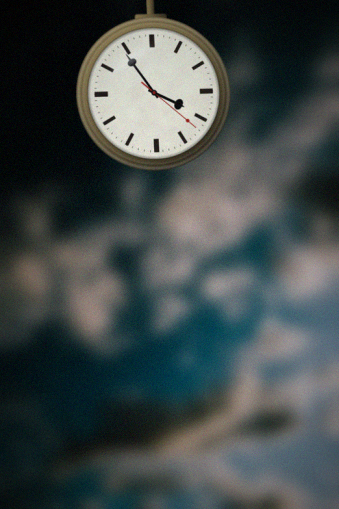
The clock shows 3h54m22s
